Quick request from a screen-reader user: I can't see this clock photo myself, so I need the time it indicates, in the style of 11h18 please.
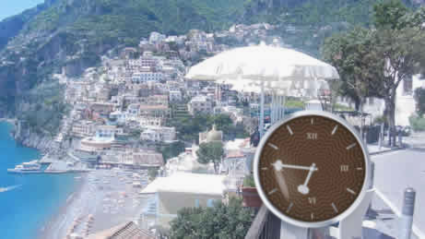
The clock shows 6h46
